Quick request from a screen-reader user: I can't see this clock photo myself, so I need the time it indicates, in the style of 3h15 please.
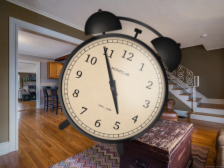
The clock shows 4h54
